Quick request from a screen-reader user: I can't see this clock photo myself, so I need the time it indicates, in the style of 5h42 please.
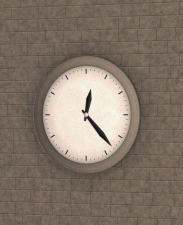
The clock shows 12h23
